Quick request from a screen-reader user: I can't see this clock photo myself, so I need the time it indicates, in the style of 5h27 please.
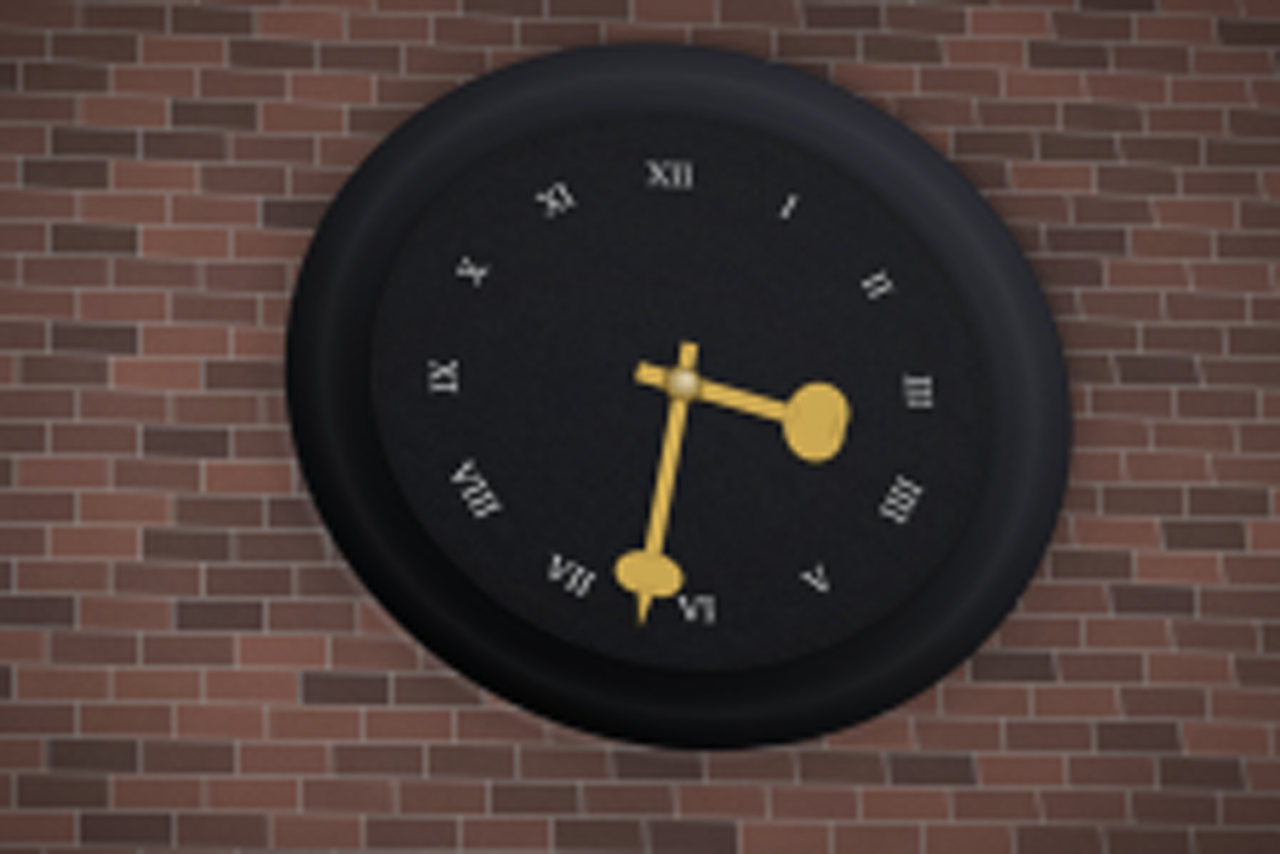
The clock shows 3h32
